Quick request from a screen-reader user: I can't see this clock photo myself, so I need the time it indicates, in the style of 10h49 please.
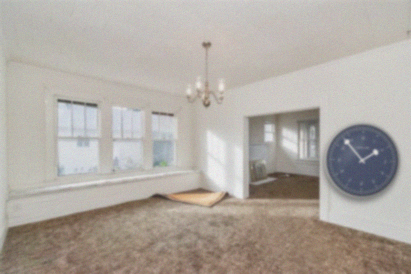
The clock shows 1h53
